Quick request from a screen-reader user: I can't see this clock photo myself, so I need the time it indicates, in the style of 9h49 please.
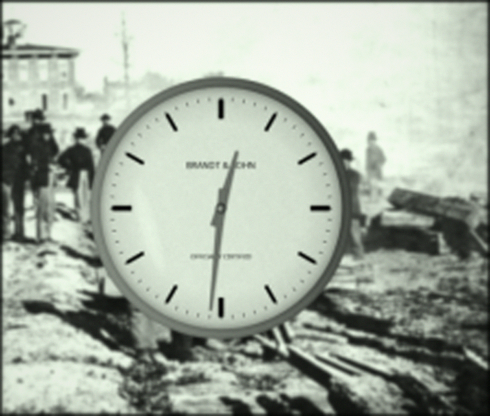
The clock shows 12h31
